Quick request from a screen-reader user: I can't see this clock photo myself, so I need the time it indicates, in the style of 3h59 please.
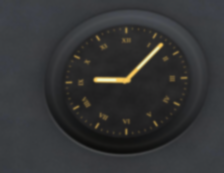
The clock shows 9h07
